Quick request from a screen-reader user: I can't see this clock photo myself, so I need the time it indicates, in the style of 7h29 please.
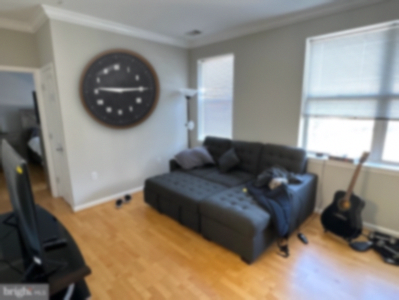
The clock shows 9h15
